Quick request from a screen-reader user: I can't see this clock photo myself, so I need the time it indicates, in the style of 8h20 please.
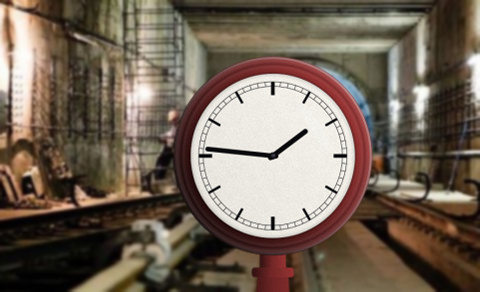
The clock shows 1h46
